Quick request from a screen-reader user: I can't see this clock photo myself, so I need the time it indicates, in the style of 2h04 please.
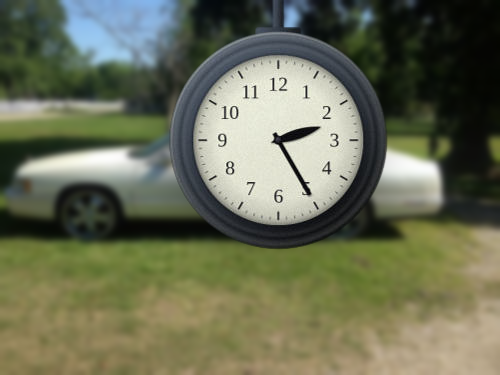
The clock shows 2h25
